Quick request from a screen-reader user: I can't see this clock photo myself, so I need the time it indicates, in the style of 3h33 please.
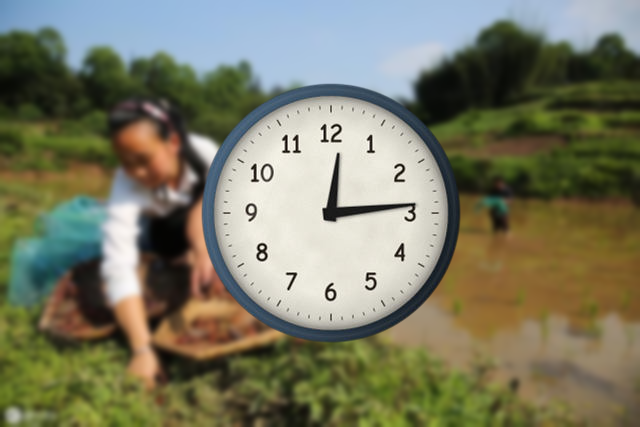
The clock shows 12h14
